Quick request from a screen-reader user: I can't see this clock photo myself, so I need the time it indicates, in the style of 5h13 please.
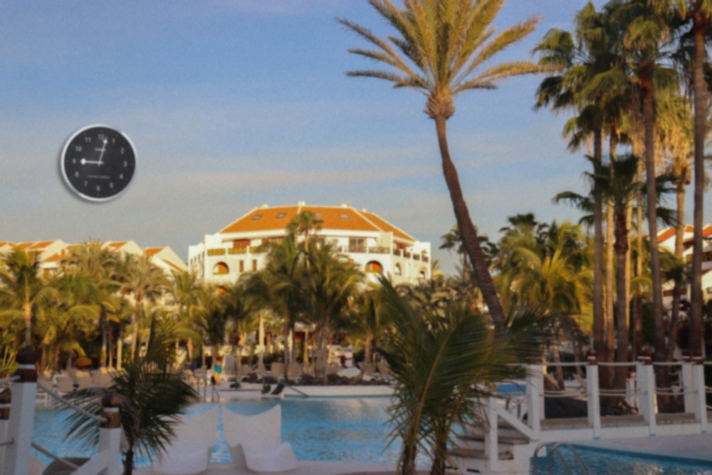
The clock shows 9h02
